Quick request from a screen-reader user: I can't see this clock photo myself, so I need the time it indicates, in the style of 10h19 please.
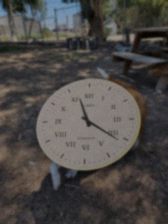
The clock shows 11h21
